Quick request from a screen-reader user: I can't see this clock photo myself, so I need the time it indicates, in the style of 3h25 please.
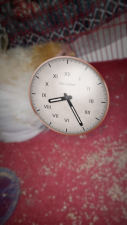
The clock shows 8h25
